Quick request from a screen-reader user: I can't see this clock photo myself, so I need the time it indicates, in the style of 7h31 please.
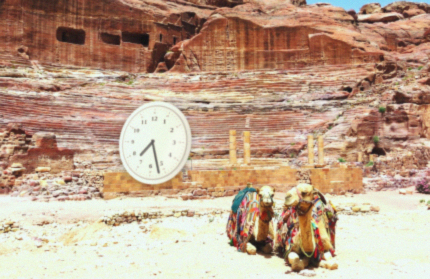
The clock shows 7h27
